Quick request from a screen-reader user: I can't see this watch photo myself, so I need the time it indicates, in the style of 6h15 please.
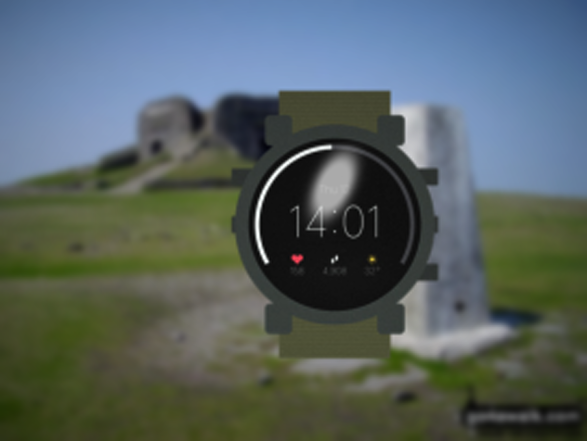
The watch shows 14h01
